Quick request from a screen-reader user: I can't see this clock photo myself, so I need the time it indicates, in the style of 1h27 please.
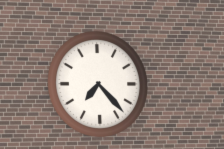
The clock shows 7h23
